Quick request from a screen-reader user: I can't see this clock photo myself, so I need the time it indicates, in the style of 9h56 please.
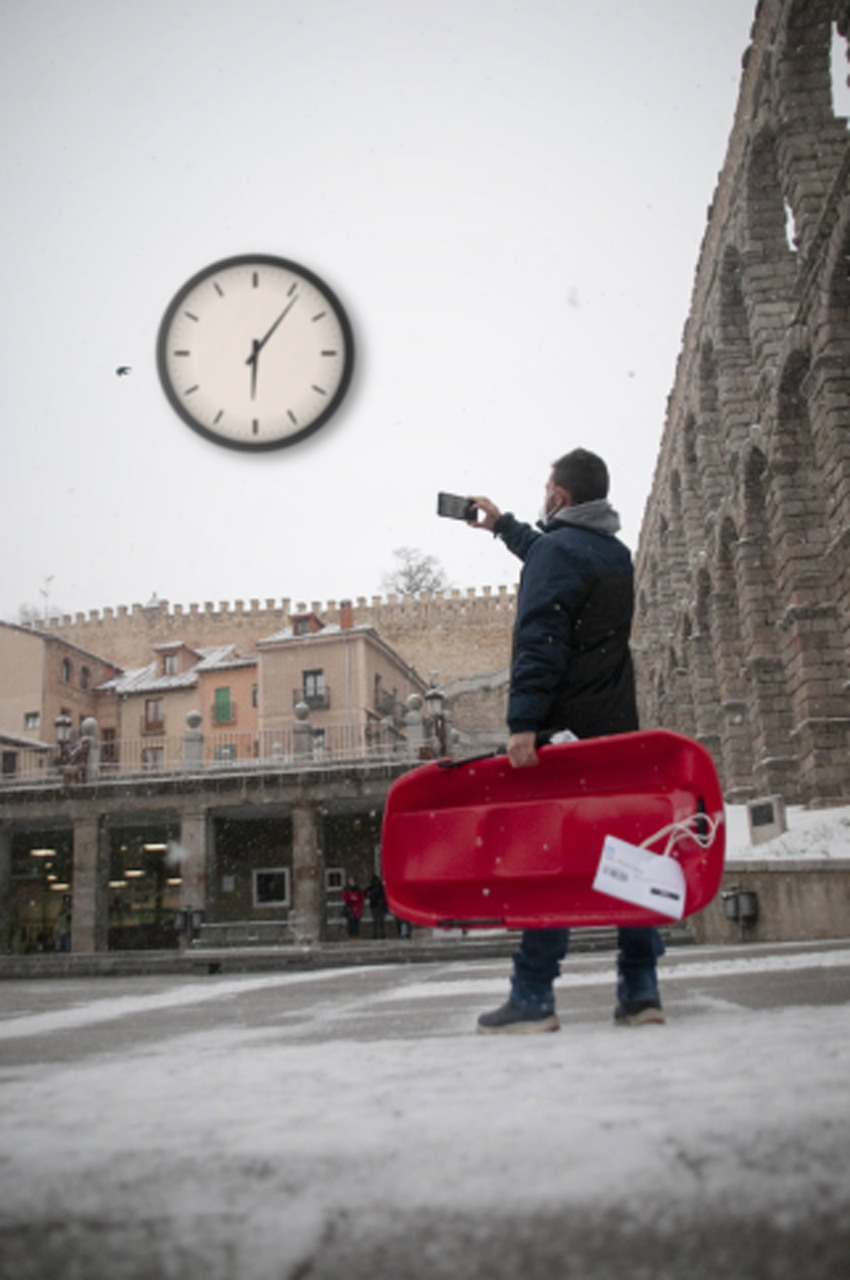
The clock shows 6h06
